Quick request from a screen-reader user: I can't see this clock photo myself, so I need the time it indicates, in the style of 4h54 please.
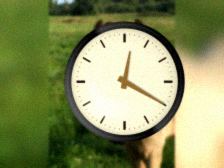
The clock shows 12h20
